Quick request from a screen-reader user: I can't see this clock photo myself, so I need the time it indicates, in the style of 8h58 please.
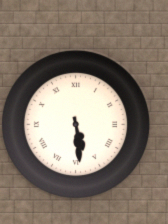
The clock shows 5h29
